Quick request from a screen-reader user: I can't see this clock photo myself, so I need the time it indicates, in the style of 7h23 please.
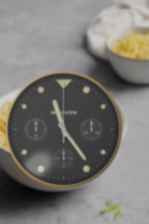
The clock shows 11h24
